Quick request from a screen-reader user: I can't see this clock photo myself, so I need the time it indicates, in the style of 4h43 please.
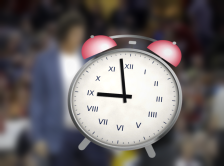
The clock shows 8h58
